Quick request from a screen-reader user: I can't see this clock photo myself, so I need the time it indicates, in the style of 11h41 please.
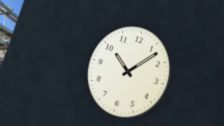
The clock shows 10h07
